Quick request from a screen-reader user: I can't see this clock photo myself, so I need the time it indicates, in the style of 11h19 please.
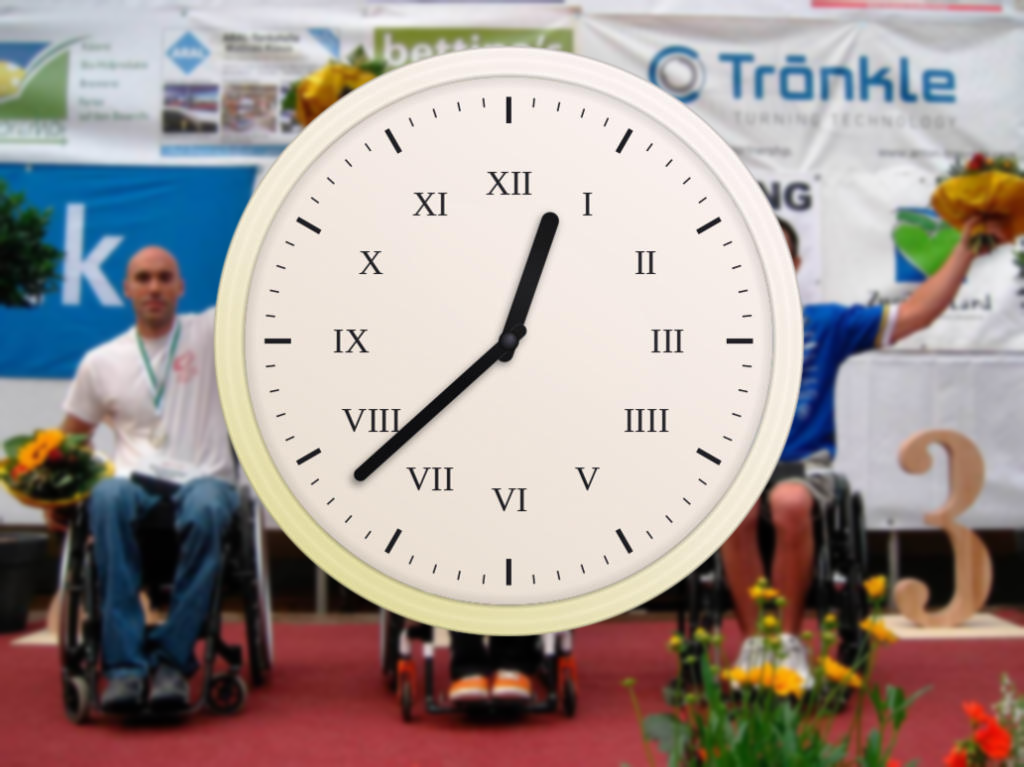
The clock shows 12h38
